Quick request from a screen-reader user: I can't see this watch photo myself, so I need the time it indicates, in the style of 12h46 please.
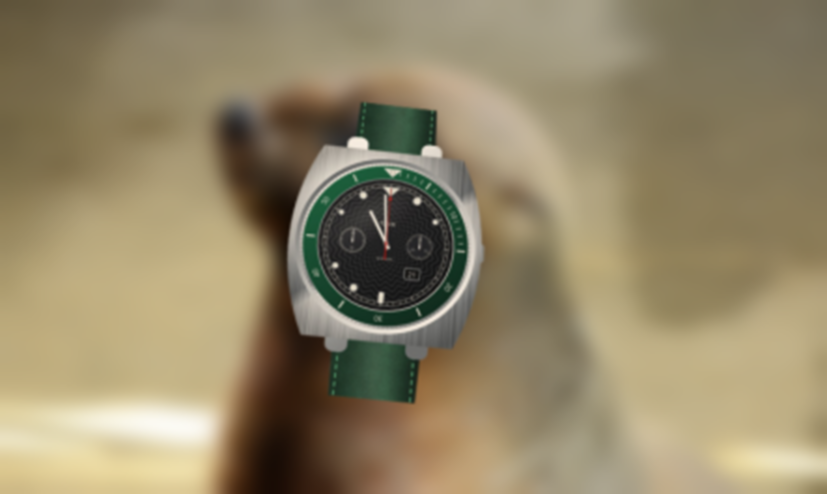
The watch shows 10h59
